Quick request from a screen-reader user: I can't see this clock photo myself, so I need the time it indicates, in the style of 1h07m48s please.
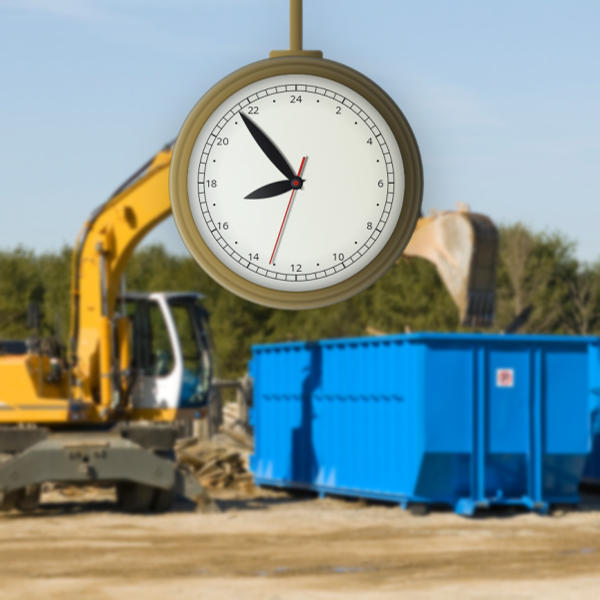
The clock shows 16h53m33s
